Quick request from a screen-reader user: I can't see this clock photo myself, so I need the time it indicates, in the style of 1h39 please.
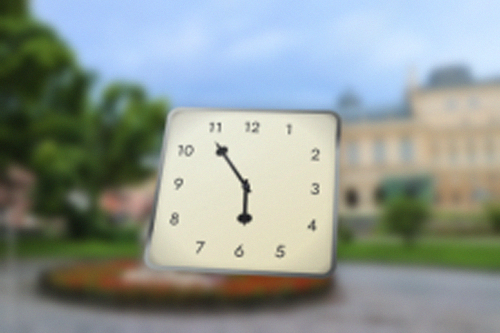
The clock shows 5h54
